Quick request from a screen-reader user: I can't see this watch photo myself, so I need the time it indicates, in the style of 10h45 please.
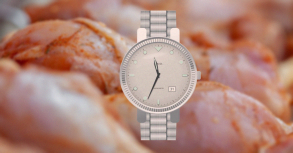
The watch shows 11h34
